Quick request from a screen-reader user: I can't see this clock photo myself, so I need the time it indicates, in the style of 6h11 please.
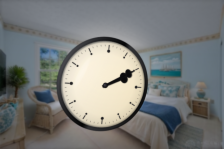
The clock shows 2h10
